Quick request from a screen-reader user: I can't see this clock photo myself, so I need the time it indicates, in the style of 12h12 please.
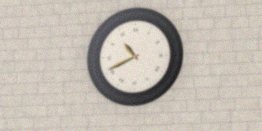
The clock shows 10h41
